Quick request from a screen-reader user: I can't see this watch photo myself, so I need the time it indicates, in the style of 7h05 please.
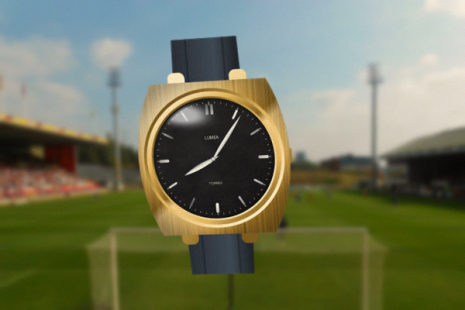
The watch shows 8h06
